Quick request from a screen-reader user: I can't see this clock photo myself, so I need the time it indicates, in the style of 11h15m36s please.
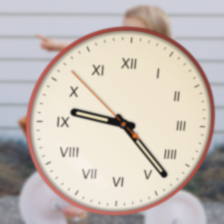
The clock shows 9h22m52s
